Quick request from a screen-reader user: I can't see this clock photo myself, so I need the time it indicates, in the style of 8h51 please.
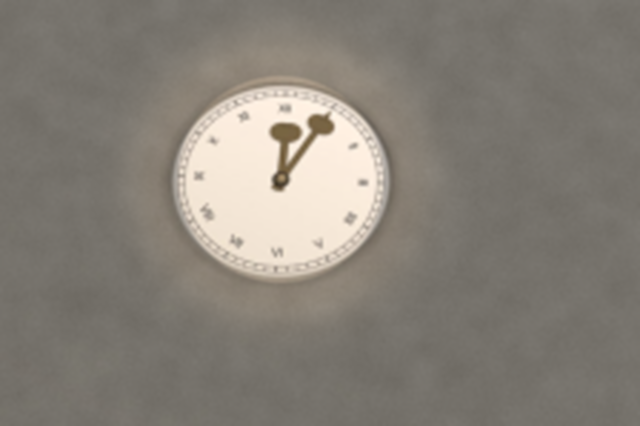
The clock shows 12h05
